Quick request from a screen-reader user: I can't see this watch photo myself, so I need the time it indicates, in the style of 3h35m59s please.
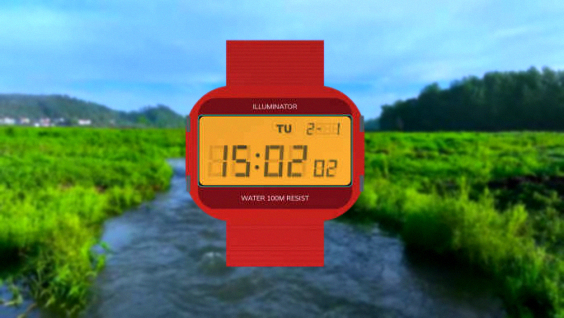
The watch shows 15h02m02s
